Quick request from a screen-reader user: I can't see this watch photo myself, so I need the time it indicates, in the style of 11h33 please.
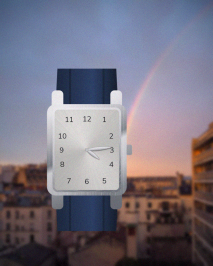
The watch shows 4h14
